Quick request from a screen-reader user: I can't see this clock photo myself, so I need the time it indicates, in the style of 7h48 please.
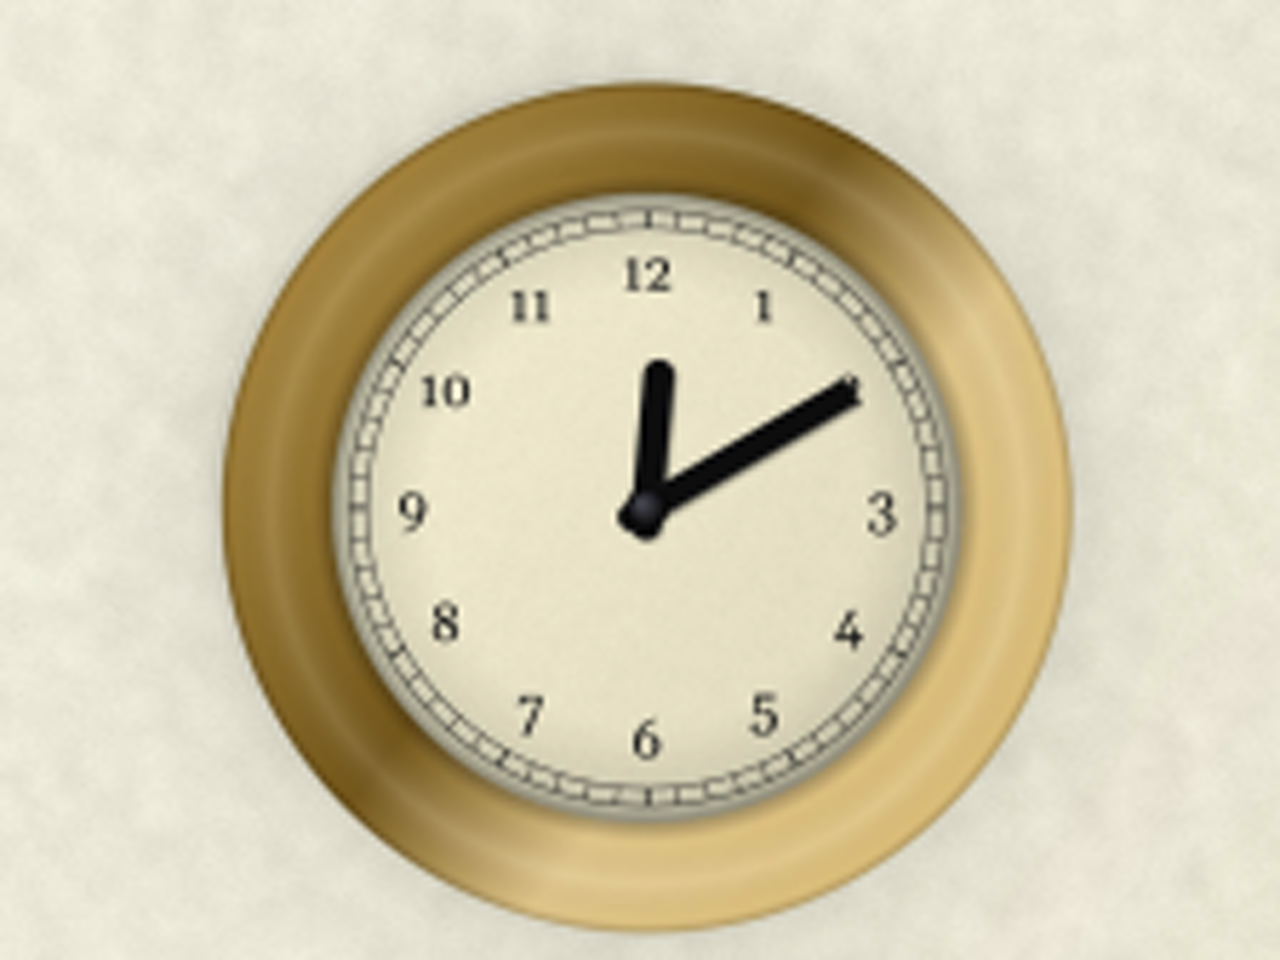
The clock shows 12h10
